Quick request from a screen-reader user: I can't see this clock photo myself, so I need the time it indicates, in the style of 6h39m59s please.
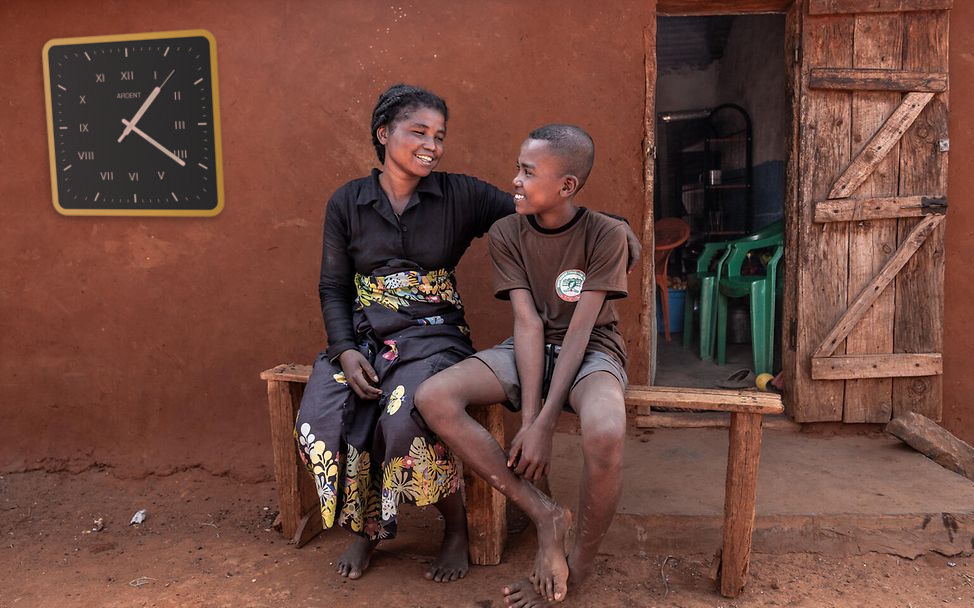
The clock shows 1h21m07s
